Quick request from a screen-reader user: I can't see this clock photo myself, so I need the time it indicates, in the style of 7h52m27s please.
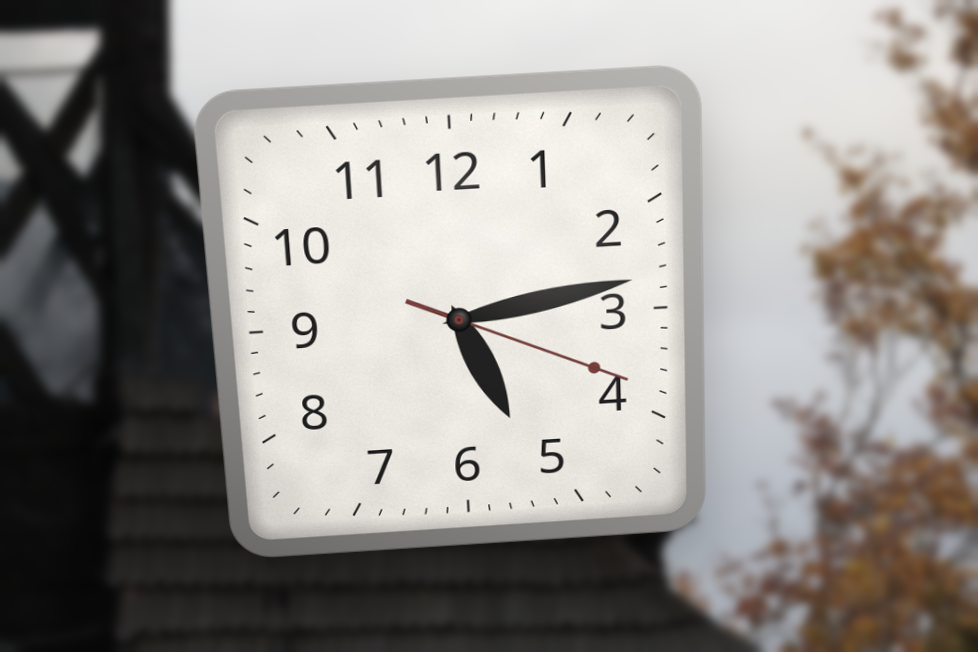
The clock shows 5h13m19s
